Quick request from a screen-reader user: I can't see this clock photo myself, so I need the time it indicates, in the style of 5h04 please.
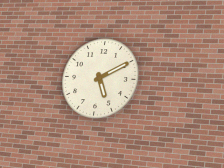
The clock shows 5h10
